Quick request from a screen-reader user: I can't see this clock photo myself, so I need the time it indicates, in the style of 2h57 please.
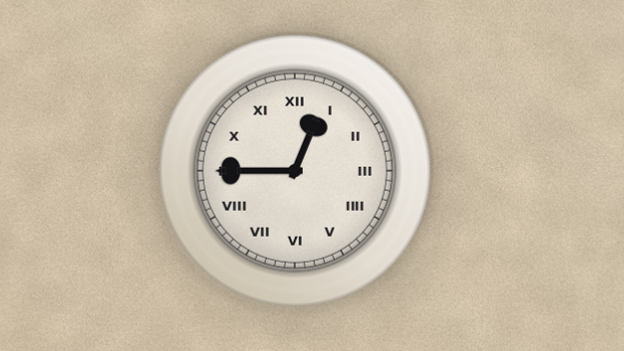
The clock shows 12h45
